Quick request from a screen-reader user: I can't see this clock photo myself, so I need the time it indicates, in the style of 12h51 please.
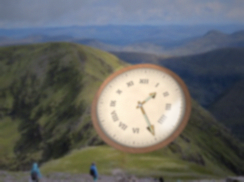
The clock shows 1h25
